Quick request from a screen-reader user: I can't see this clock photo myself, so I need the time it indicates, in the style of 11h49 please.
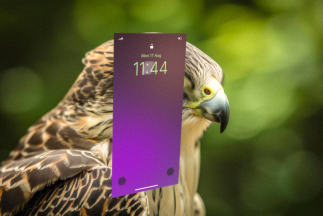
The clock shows 11h44
